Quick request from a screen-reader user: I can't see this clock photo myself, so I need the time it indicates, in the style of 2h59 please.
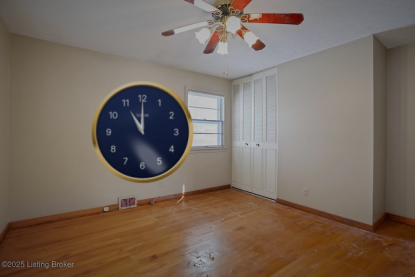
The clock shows 11h00
